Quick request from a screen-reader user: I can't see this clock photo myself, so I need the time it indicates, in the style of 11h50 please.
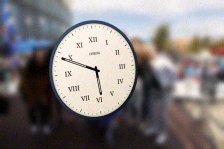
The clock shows 5h49
